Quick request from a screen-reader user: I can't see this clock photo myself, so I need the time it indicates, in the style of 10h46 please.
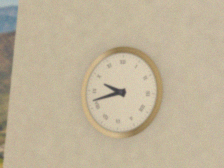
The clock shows 9h42
